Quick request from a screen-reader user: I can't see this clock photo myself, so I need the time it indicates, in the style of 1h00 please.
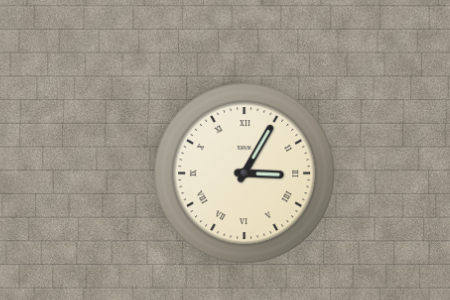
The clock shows 3h05
